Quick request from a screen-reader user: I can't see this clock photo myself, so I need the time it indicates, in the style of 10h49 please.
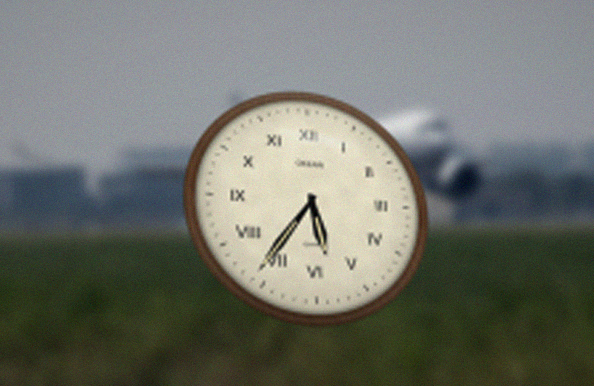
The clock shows 5h36
